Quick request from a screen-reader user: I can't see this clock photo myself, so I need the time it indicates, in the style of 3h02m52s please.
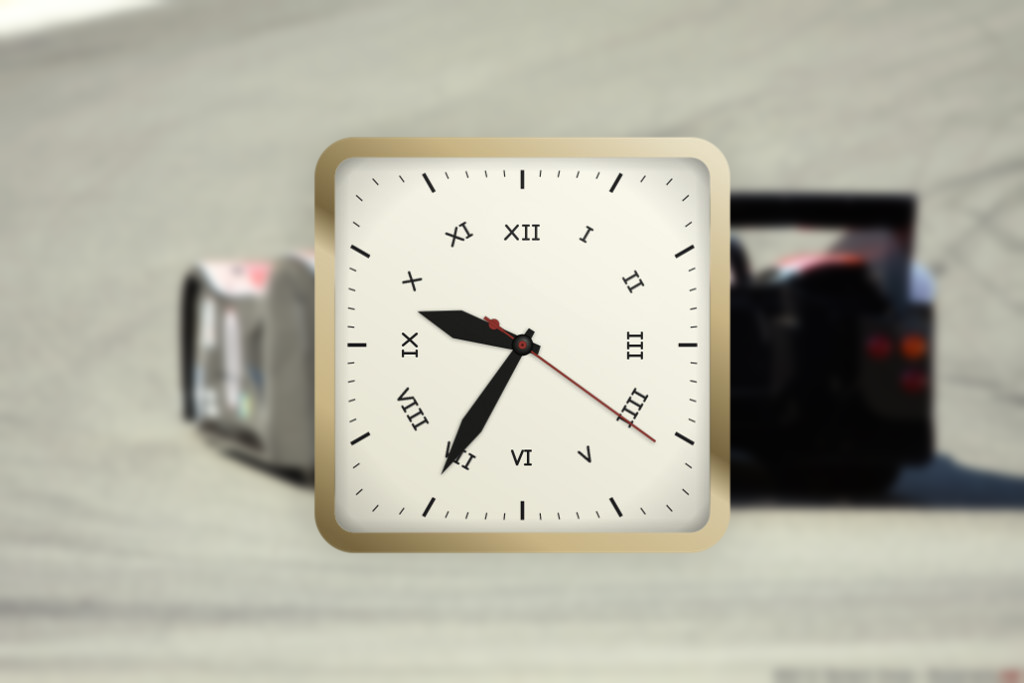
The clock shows 9h35m21s
